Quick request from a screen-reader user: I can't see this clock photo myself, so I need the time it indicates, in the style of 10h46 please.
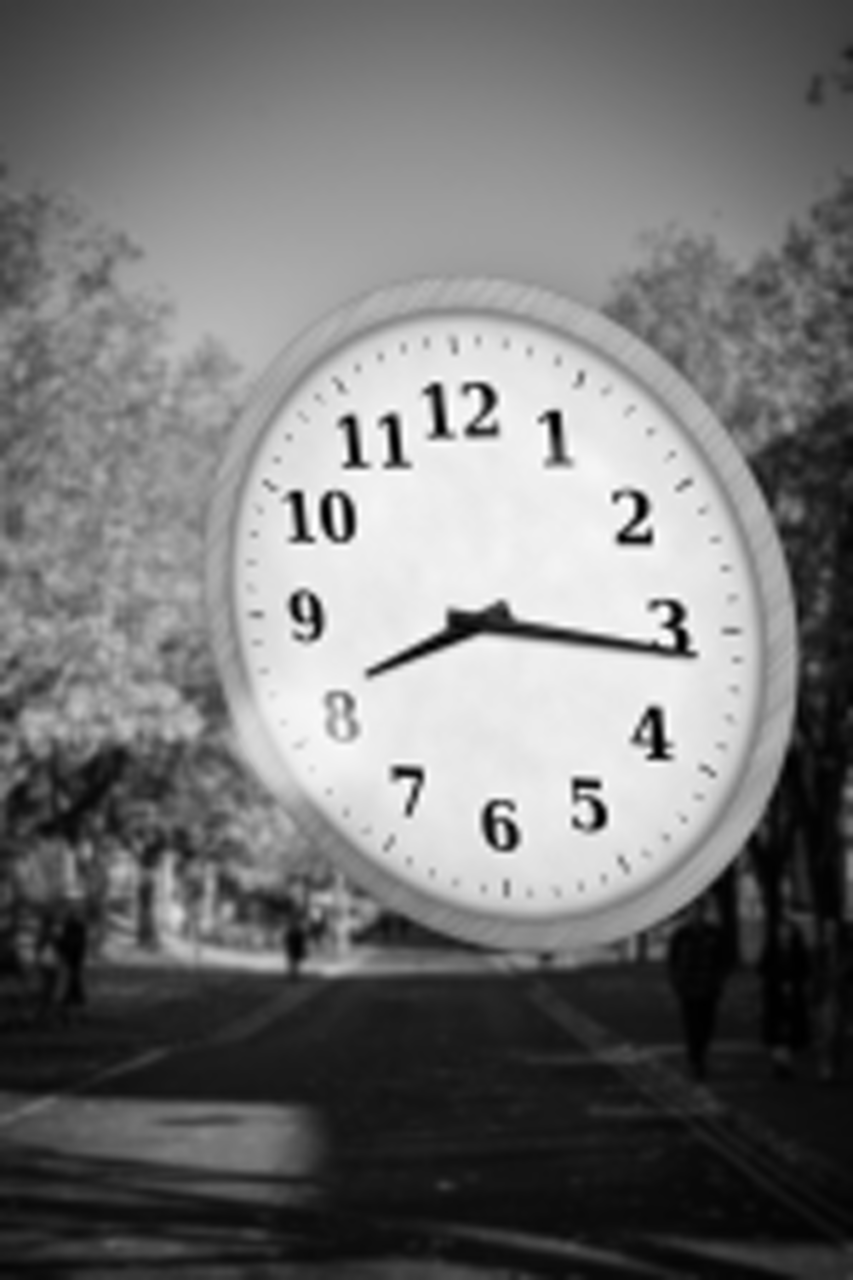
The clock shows 8h16
